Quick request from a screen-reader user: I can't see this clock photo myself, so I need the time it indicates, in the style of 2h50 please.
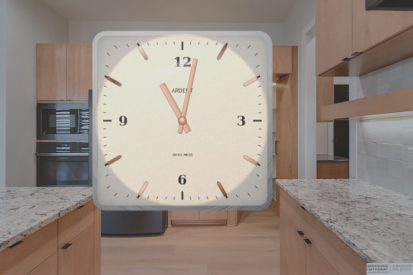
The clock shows 11h02
